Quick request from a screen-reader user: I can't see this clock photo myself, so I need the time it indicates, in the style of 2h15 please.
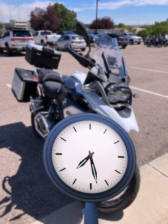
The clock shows 7h28
